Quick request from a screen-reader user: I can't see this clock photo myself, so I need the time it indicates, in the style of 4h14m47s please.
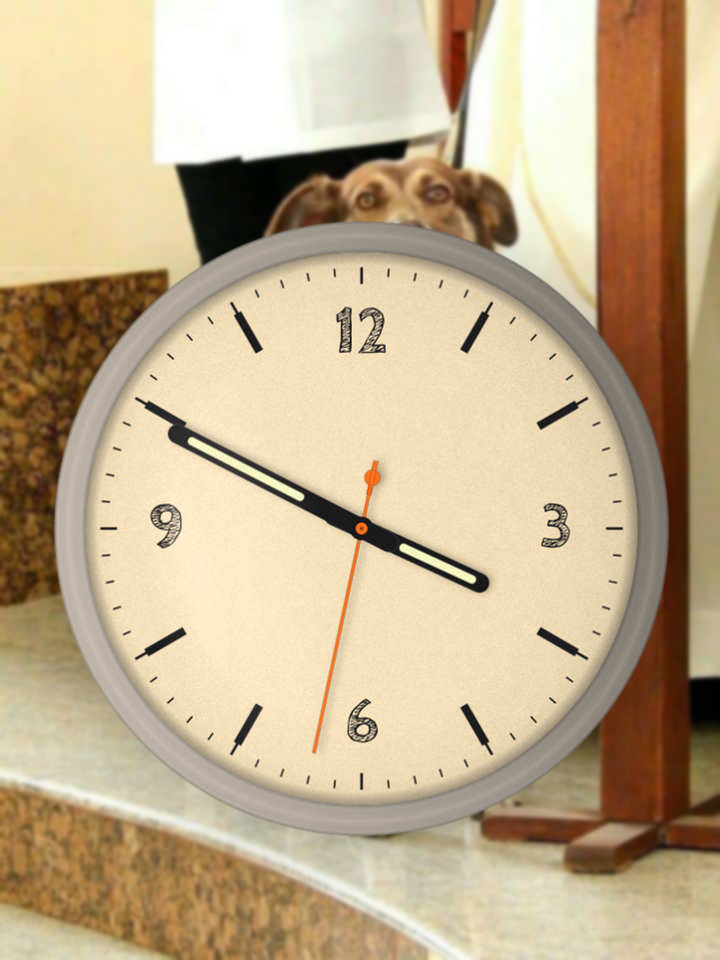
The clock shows 3h49m32s
